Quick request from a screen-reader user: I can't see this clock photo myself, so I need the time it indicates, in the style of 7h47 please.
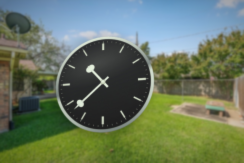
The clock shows 10h38
